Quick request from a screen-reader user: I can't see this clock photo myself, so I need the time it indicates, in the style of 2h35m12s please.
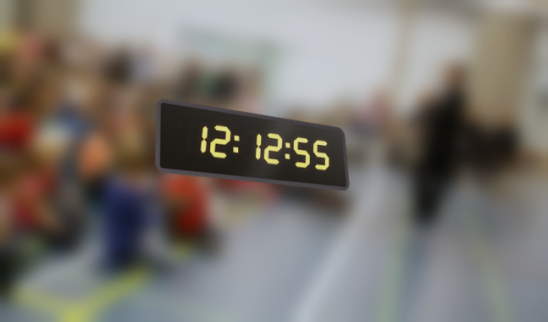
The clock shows 12h12m55s
